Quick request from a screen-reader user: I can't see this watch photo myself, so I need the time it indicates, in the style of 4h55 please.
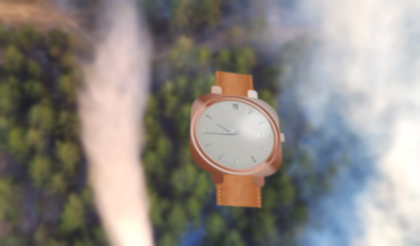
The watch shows 9h44
